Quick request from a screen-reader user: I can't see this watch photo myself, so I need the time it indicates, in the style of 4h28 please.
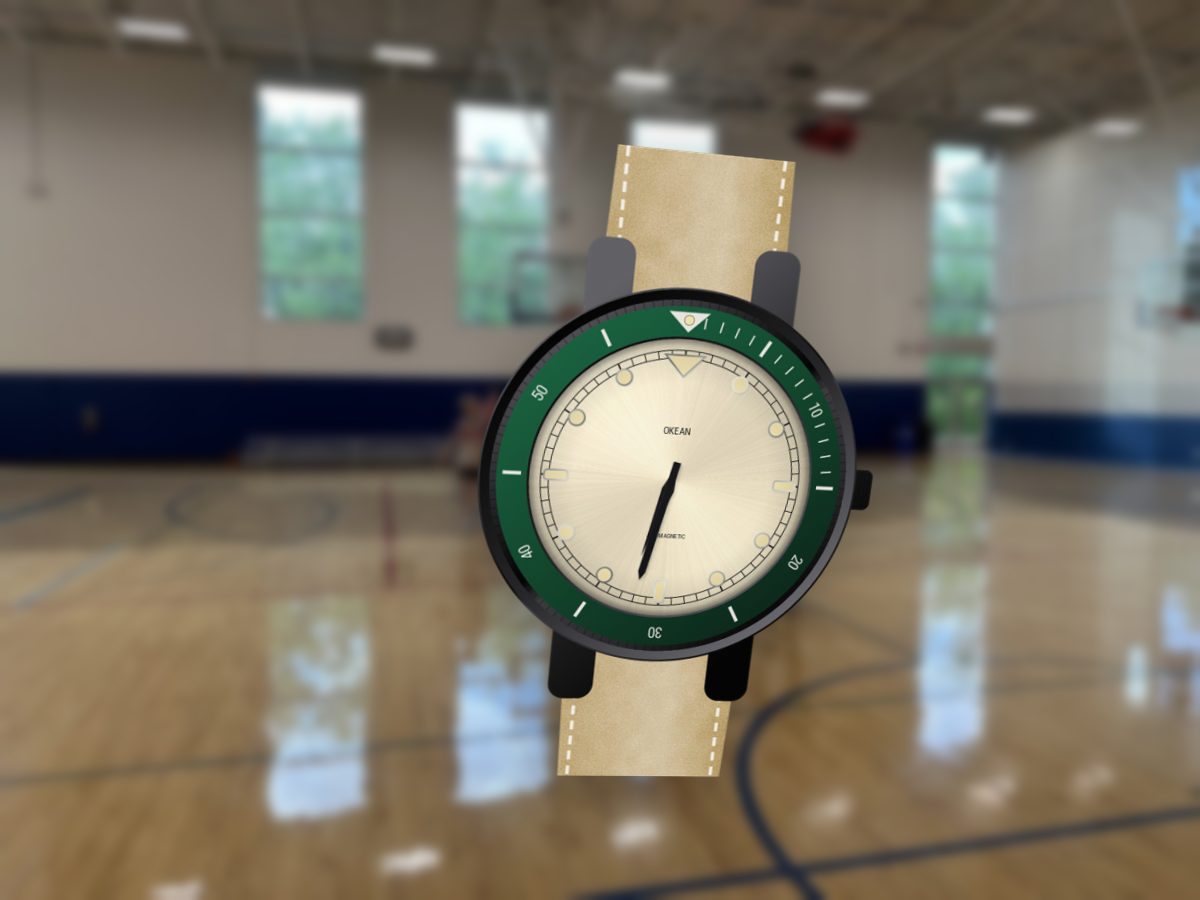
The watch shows 6h32
